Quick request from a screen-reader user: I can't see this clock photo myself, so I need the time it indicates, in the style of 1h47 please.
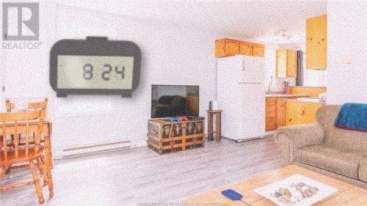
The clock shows 8h24
